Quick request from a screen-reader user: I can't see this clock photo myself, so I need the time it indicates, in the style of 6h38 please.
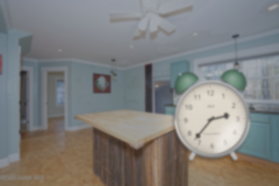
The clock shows 2h37
